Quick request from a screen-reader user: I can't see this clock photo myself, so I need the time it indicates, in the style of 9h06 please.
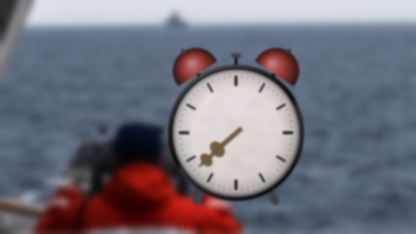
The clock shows 7h38
